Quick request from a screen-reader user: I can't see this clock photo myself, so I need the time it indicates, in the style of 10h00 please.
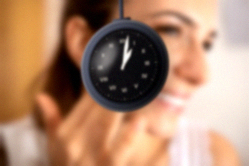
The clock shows 1h02
